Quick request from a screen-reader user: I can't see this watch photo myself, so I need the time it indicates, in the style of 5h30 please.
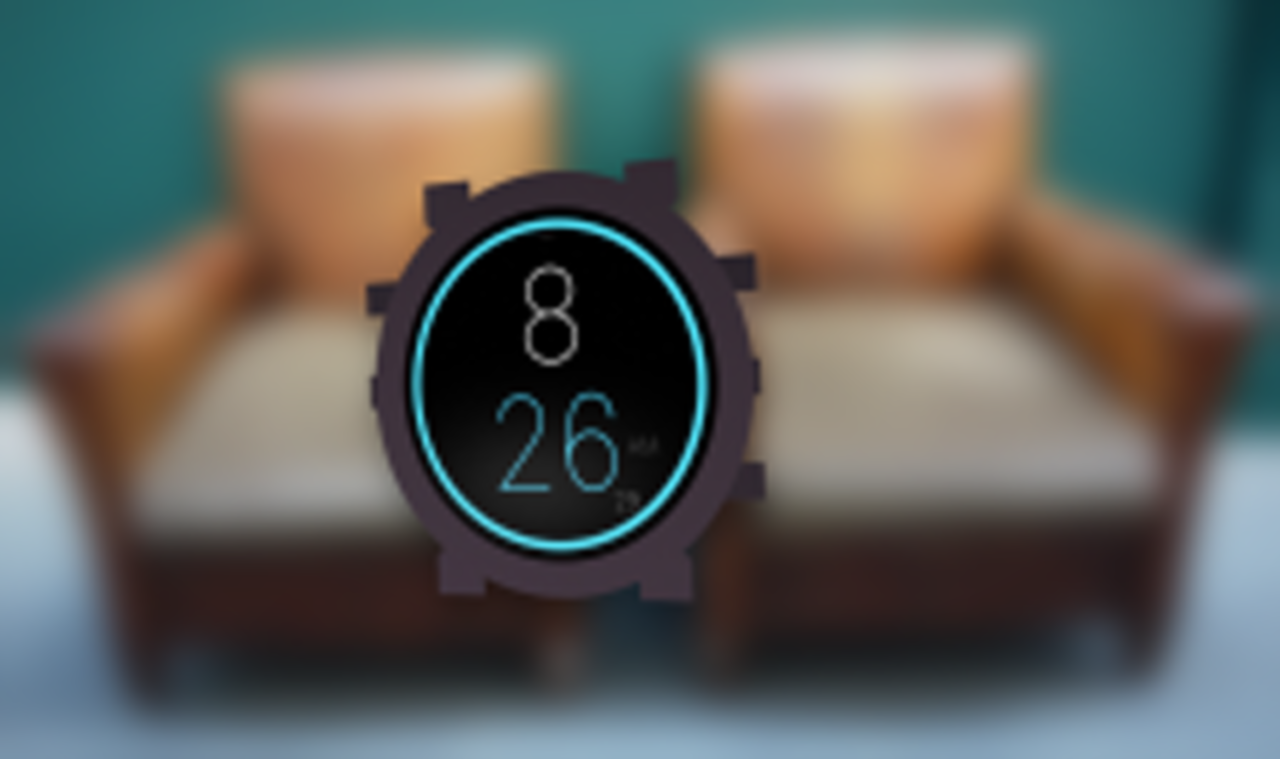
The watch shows 8h26
